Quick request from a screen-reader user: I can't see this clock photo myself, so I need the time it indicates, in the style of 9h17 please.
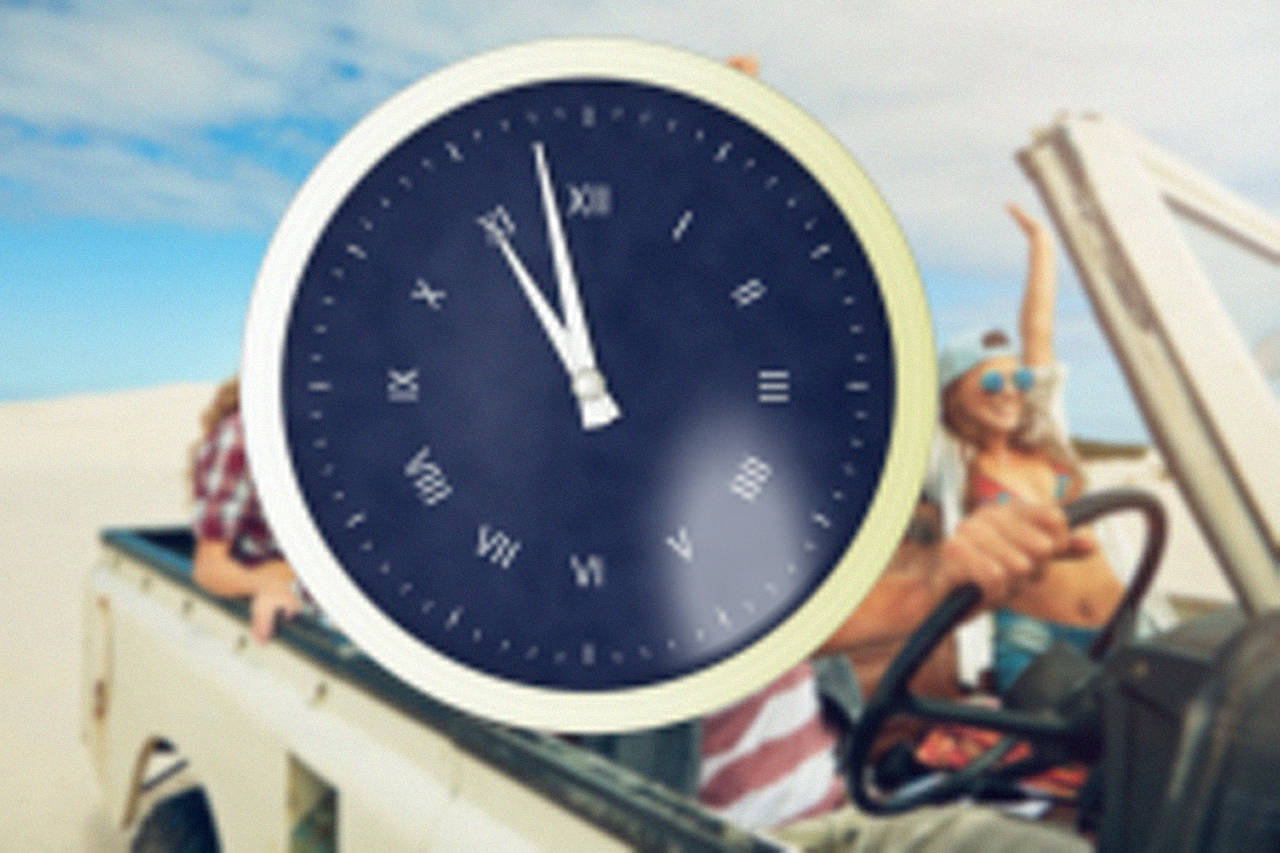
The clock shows 10h58
